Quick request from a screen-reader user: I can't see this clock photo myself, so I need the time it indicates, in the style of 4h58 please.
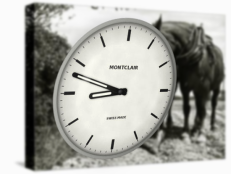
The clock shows 8h48
